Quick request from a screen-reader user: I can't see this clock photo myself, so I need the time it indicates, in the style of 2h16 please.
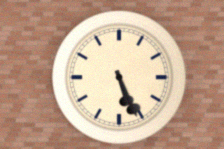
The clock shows 5h26
